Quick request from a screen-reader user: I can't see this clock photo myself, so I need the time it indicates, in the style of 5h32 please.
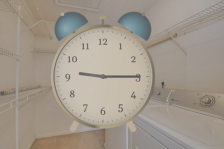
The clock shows 9h15
